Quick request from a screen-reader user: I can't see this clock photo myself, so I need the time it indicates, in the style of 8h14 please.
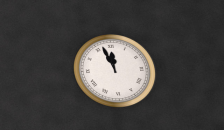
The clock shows 11h57
